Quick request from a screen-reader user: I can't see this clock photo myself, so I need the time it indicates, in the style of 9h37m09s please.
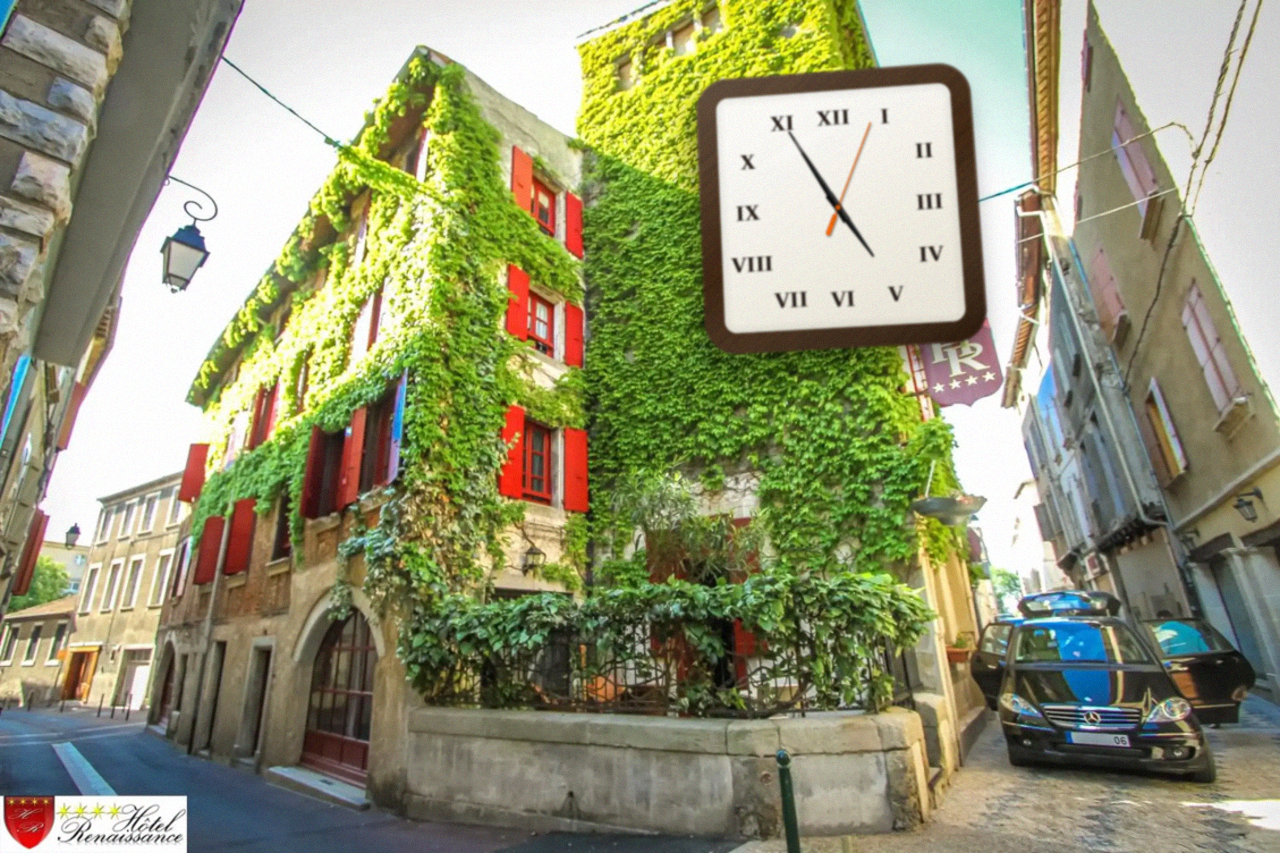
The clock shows 4h55m04s
